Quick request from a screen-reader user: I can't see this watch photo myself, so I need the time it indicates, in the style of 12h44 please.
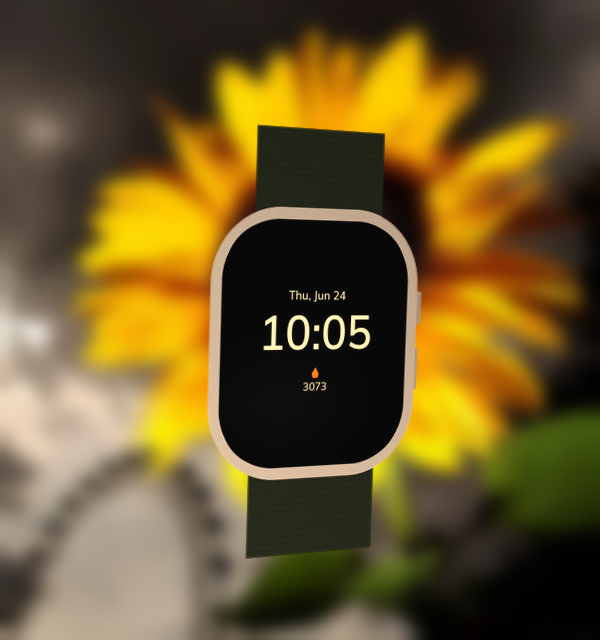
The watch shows 10h05
